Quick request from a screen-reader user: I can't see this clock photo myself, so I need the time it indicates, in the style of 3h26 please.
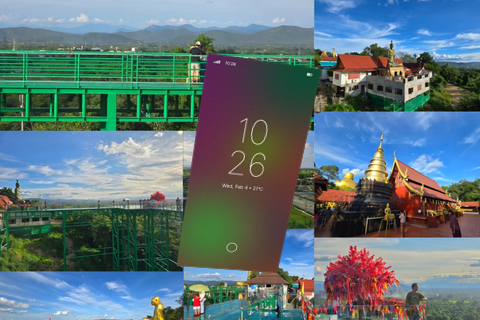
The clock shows 10h26
